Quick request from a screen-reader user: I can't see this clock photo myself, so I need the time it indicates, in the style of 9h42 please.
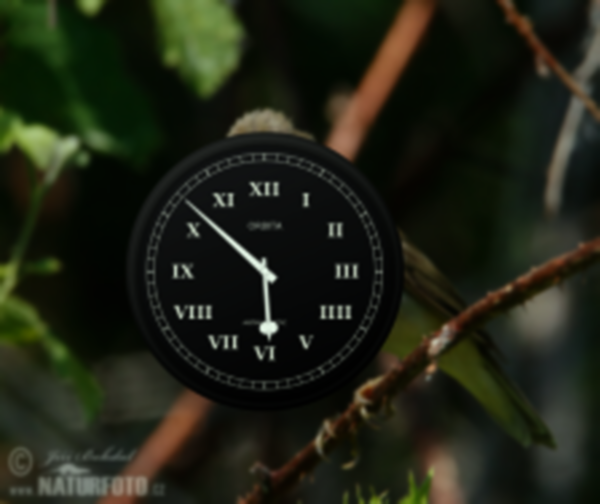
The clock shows 5h52
